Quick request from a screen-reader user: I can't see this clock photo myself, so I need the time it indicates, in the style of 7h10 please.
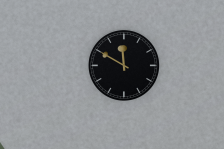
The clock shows 11h50
